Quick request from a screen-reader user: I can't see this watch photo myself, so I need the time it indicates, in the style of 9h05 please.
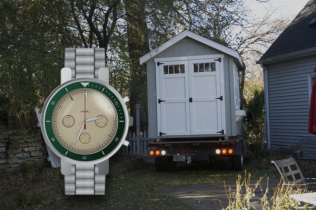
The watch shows 2h34
